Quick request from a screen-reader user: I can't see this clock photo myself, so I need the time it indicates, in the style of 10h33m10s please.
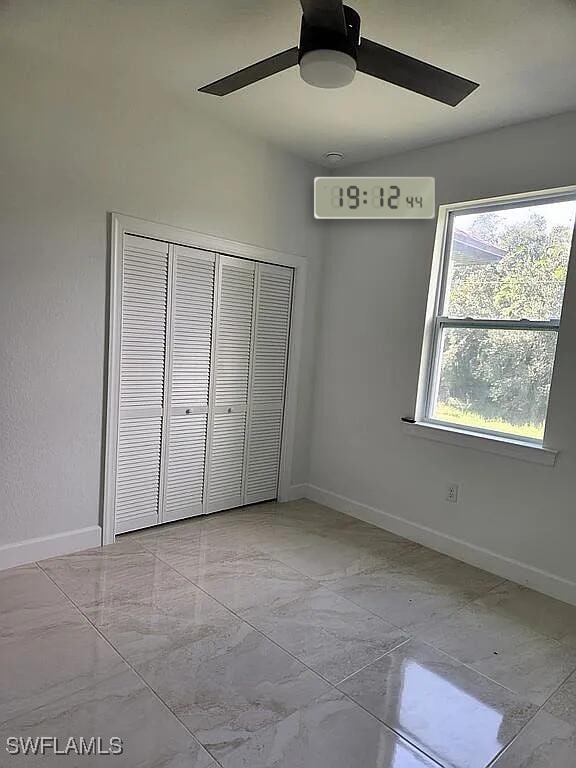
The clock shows 19h12m44s
